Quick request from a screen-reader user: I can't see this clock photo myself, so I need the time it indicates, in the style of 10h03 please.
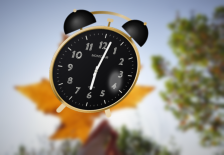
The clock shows 6h02
